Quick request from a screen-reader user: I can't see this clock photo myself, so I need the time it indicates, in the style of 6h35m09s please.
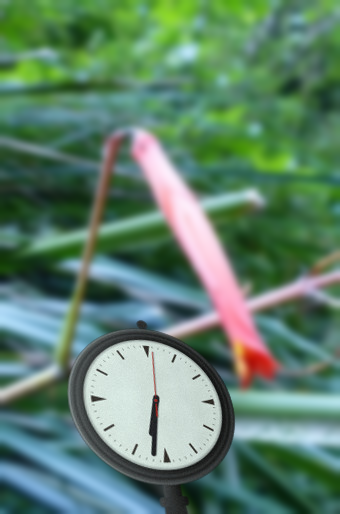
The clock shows 6h32m01s
